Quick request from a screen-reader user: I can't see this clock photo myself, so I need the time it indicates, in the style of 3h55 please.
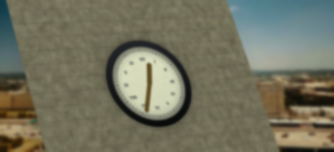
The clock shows 12h34
